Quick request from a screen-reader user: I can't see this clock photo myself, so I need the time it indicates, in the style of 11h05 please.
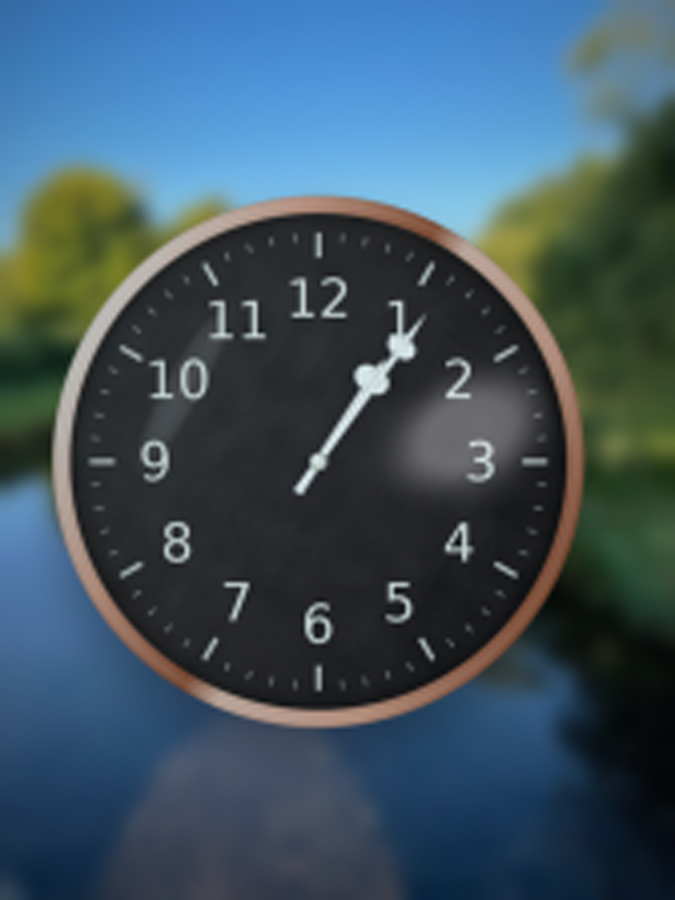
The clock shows 1h06
